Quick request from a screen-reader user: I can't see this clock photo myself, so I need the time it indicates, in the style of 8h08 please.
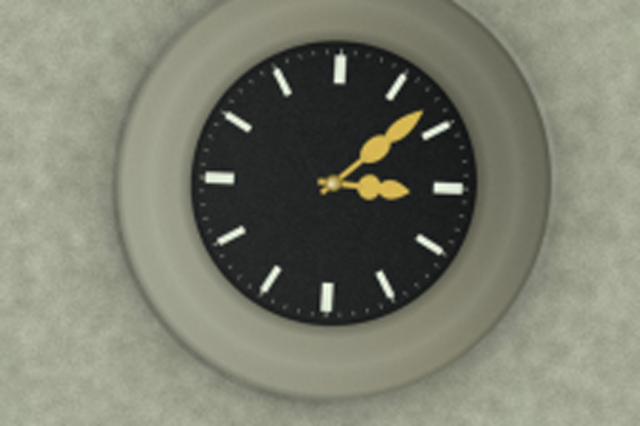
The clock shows 3h08
